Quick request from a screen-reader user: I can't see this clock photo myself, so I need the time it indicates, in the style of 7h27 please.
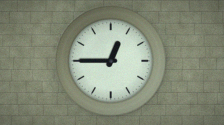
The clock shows 12h45
